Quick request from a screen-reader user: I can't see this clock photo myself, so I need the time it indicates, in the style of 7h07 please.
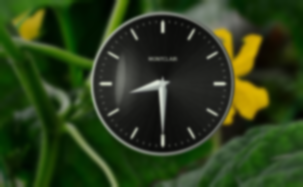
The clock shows 8h30
